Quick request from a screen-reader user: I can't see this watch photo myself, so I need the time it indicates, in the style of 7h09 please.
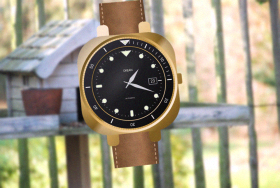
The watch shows 1h19
